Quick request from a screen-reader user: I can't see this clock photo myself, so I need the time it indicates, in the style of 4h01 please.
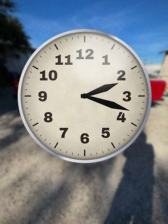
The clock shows 2h18
